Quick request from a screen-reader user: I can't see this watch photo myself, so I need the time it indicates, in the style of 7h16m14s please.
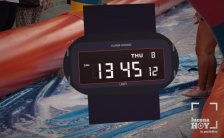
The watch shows 13h45m12s
